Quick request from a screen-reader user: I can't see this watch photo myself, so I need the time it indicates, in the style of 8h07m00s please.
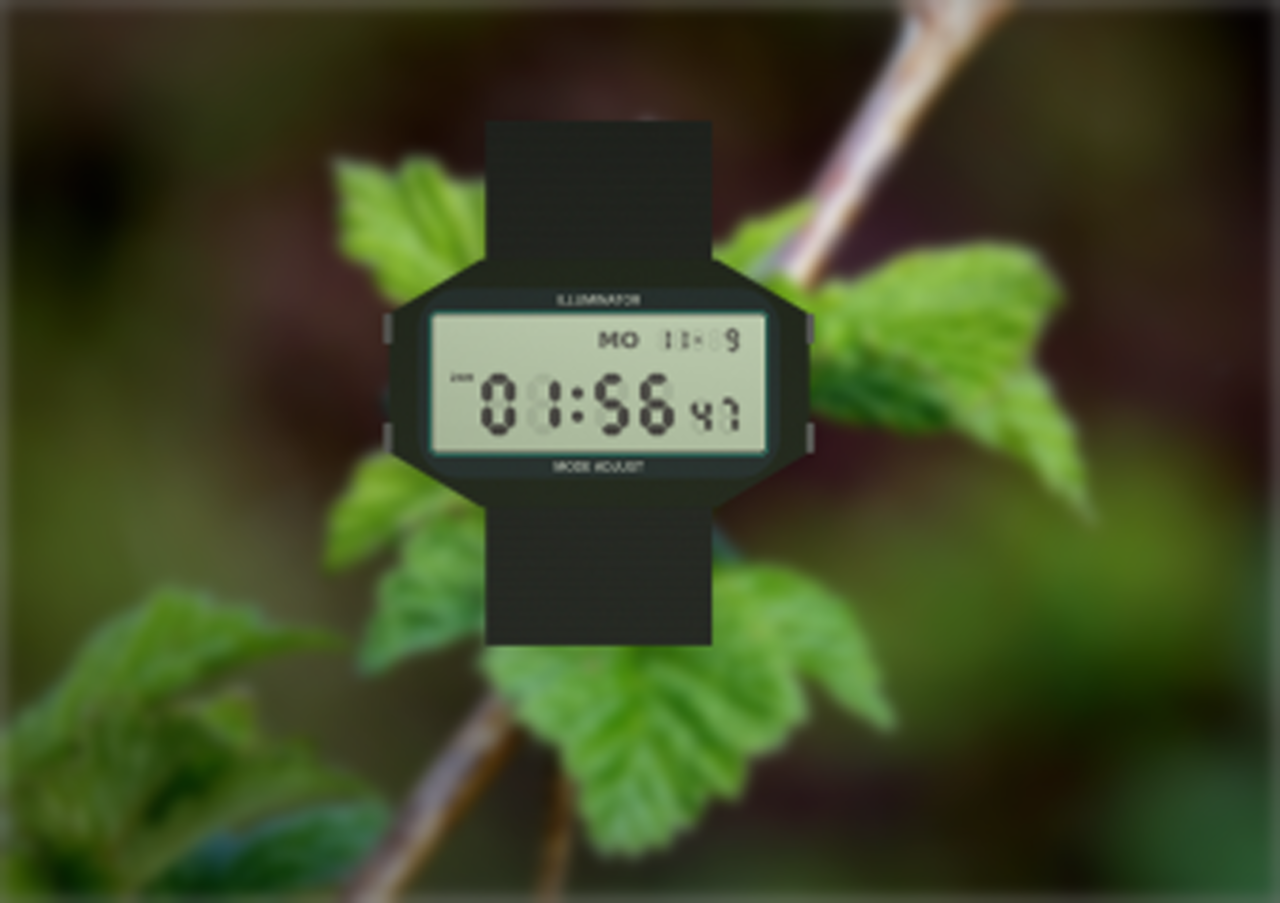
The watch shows 1h56m47s
